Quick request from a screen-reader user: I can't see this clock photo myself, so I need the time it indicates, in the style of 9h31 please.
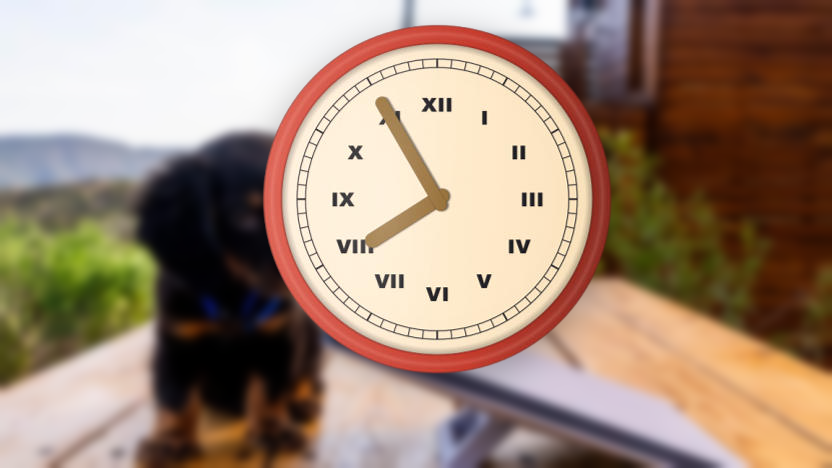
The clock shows 7h55
